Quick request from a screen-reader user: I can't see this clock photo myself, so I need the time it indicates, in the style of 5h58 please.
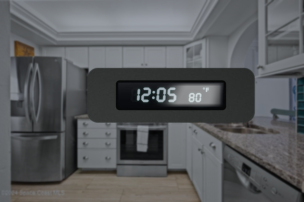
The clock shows 12h05
